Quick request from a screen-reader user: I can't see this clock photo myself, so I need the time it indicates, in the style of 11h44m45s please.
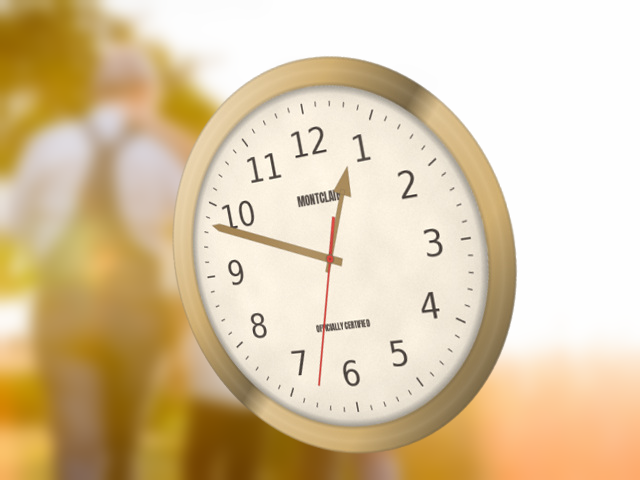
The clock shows 12h48m33s
